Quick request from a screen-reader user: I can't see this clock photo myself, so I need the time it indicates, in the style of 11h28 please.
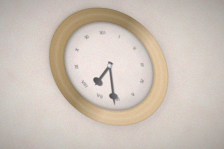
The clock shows 7h31
